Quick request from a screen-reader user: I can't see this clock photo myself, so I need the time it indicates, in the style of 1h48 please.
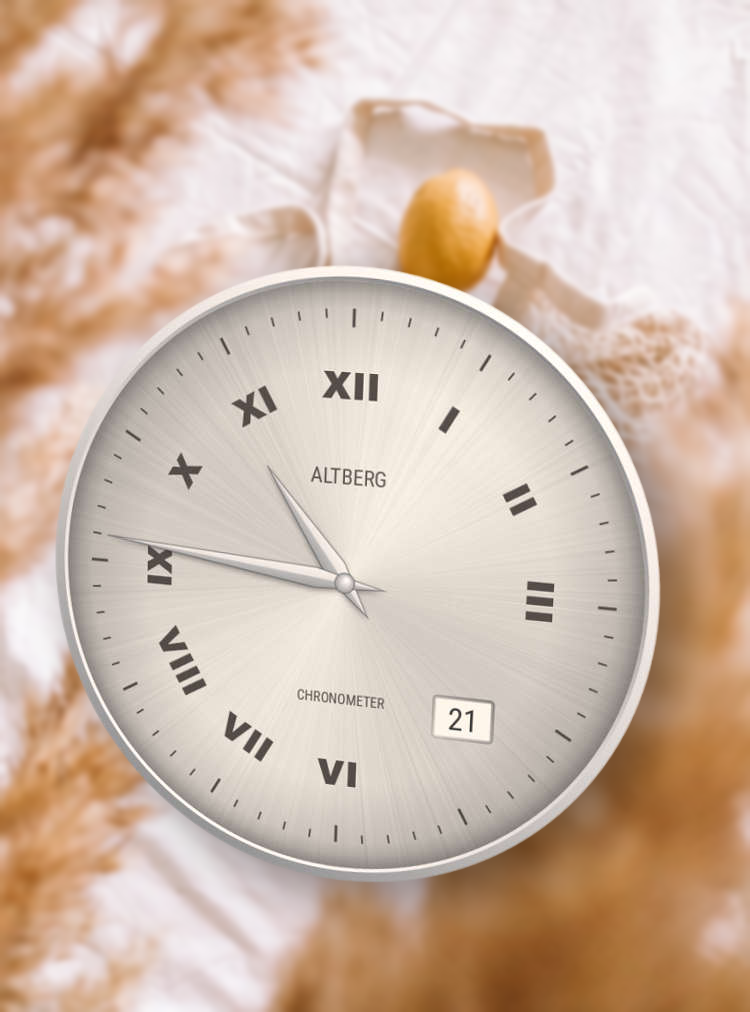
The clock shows 10h46
